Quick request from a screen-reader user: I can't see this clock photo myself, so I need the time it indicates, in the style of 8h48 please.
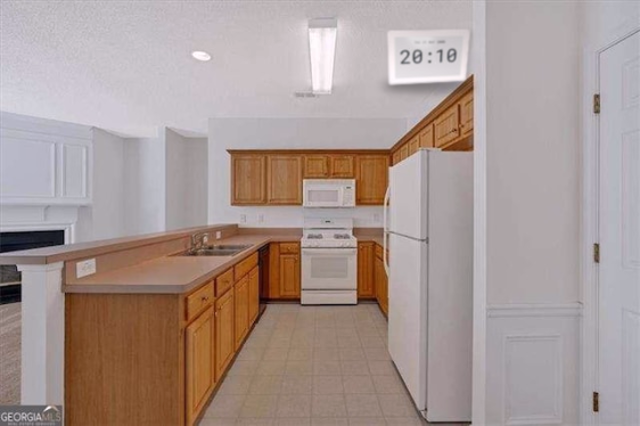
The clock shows 20h10
